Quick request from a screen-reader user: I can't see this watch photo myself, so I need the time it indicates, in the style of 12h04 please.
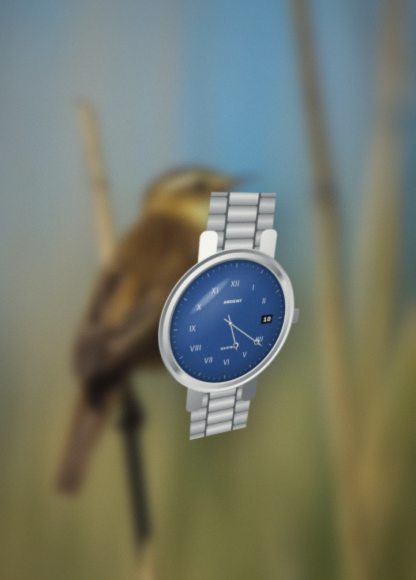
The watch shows 5h21
